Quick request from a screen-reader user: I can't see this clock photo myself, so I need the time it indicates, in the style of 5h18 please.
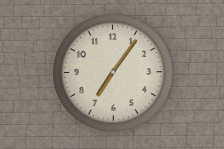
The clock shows 7h06
